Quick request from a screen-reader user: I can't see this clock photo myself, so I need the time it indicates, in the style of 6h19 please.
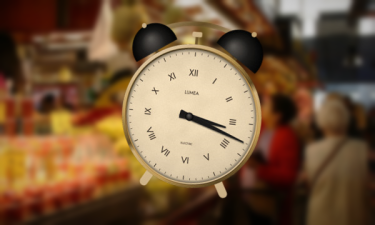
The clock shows 3h18
